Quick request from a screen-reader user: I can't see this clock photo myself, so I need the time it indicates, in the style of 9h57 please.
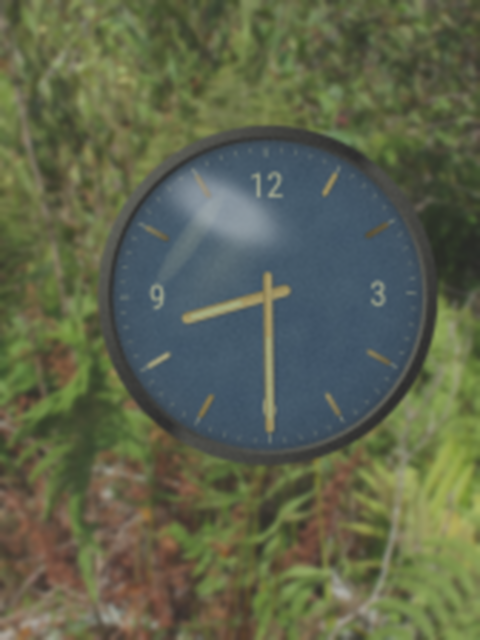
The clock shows 8h30
